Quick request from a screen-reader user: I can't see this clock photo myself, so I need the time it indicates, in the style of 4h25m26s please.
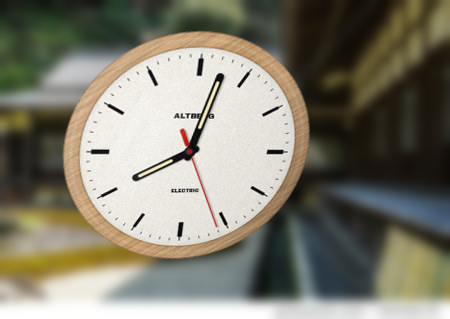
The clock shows 8h02m26s
